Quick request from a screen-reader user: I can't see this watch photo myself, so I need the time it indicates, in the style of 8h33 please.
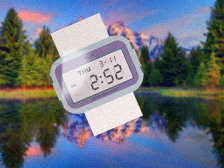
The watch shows 2h52
